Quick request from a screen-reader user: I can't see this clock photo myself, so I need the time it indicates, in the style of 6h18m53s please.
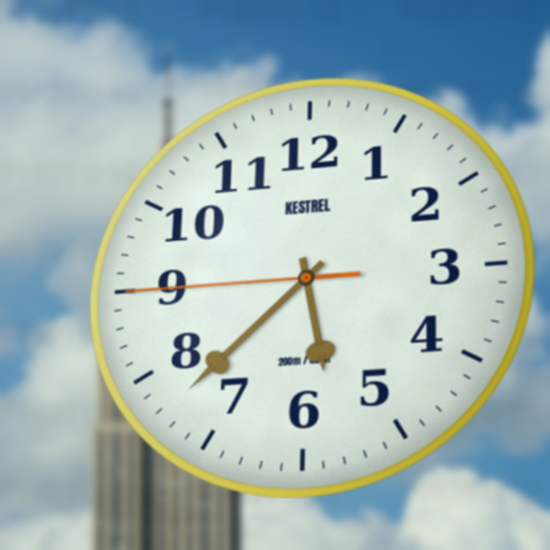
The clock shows 5h37m45s
